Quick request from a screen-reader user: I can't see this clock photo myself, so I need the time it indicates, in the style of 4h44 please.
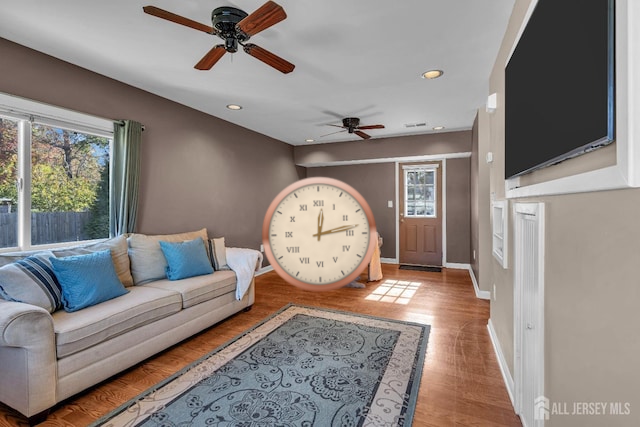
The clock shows 12h13
